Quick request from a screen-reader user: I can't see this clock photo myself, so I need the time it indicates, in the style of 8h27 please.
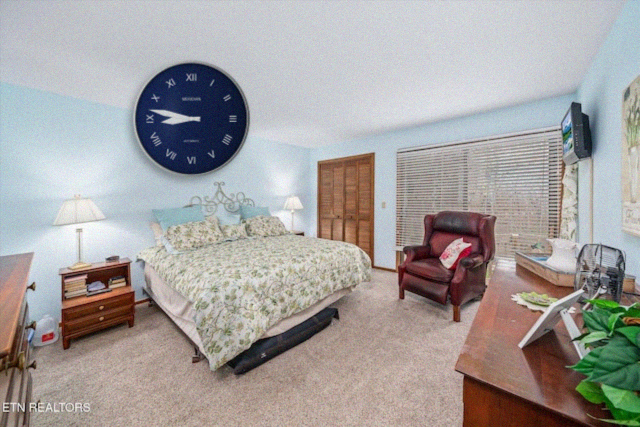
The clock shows 8h47
